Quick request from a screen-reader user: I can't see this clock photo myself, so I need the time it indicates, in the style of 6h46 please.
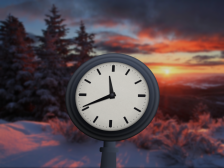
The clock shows 11h41
